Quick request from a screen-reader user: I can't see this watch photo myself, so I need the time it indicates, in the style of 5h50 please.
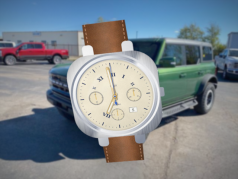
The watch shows 6h59
